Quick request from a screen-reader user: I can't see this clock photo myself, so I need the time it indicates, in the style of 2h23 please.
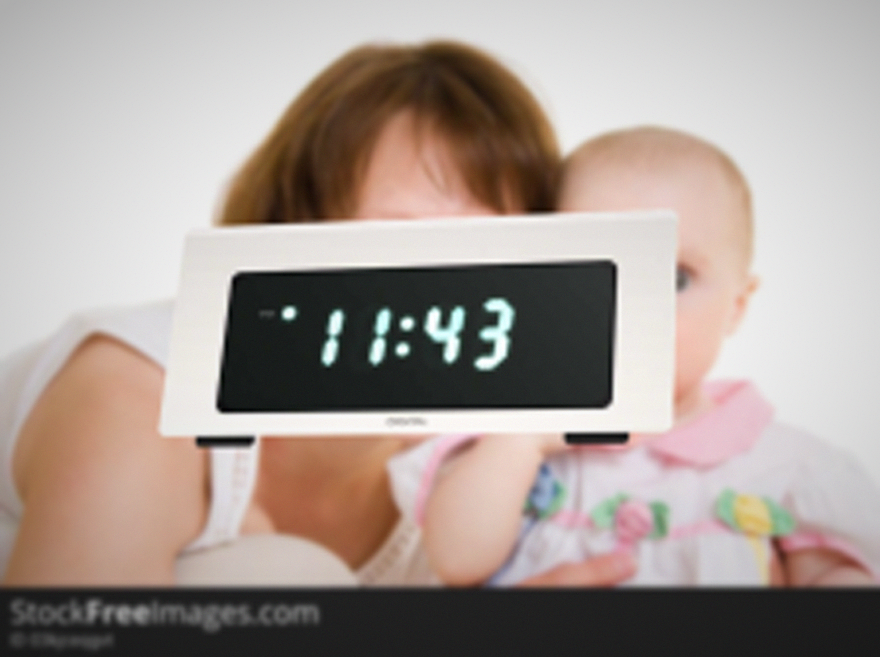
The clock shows 11h43
